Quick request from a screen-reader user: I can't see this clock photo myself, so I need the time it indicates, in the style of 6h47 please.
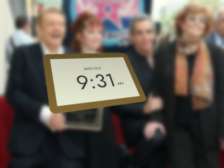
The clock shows 9h31
